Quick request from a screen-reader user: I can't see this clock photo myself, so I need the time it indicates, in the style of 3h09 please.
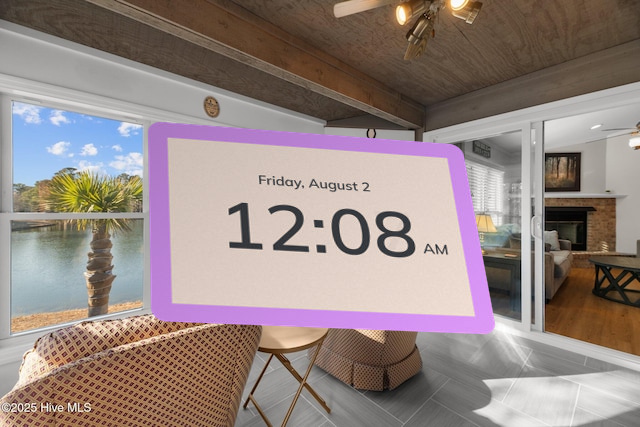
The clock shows 12h08
